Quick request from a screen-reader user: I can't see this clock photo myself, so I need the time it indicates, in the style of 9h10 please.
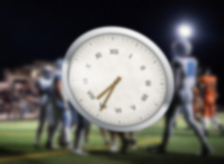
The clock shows 7h35
